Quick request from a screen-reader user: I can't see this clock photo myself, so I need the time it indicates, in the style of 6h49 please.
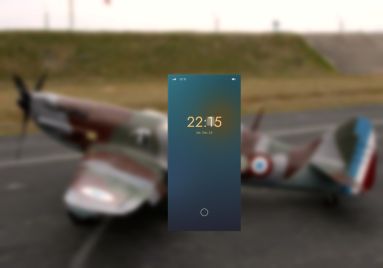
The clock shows 22h15
